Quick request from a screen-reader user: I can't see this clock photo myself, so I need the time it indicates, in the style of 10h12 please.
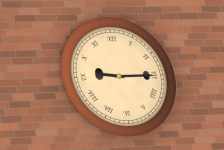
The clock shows 9h15
